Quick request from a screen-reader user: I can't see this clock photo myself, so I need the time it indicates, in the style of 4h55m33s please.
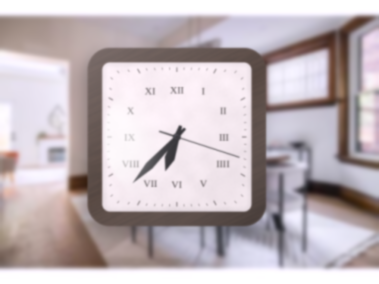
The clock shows 6h37m18s
